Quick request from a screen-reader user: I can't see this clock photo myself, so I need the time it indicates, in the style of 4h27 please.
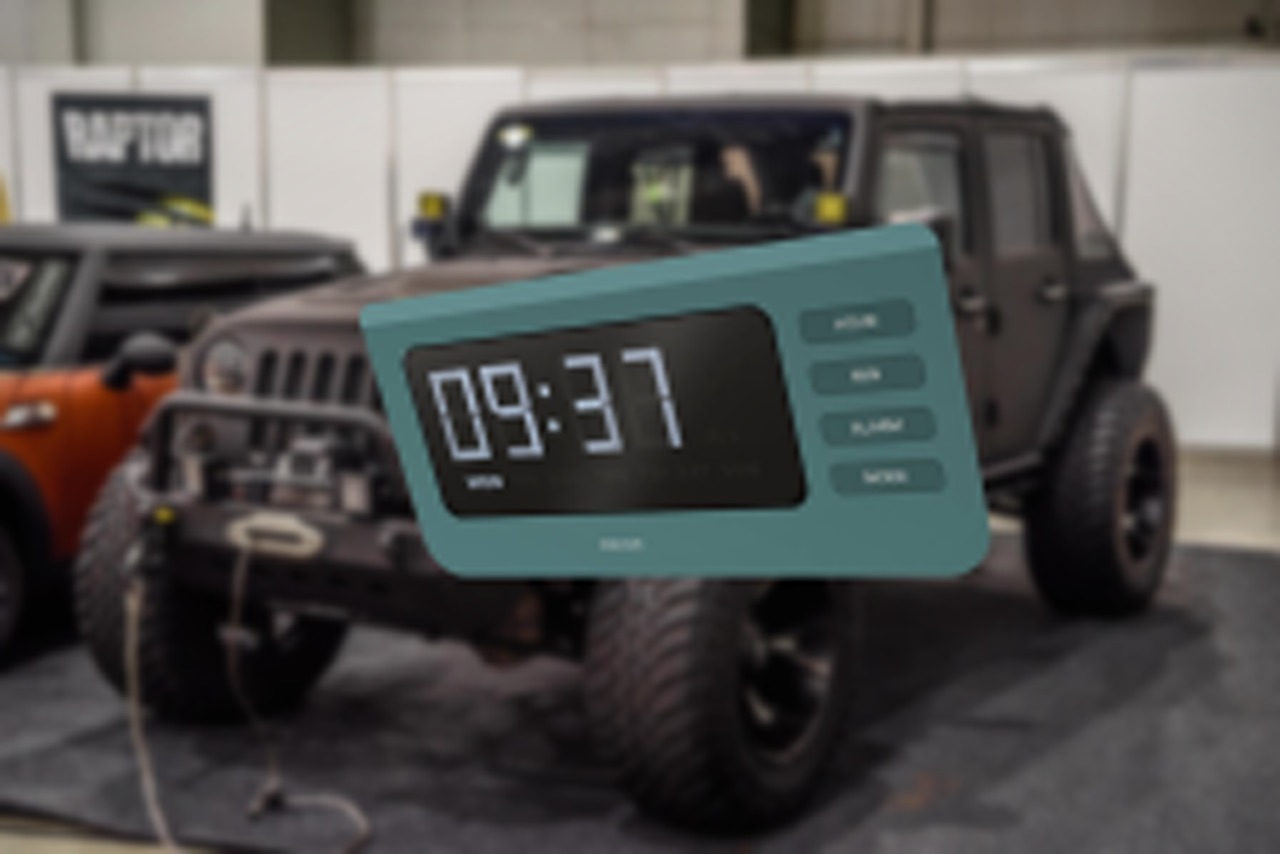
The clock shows 9h37
